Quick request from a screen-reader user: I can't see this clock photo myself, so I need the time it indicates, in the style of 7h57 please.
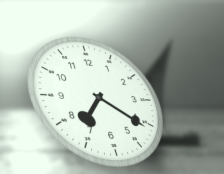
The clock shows 7h21
